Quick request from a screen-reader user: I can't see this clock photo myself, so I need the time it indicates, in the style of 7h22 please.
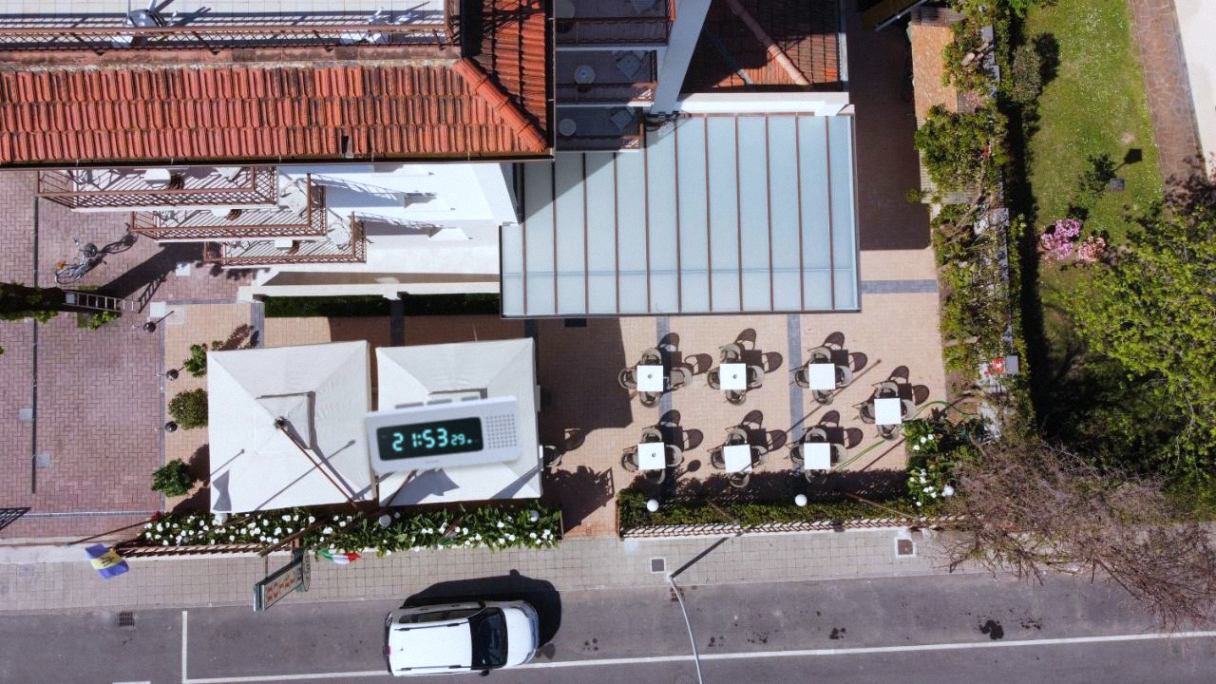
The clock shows 21h53
